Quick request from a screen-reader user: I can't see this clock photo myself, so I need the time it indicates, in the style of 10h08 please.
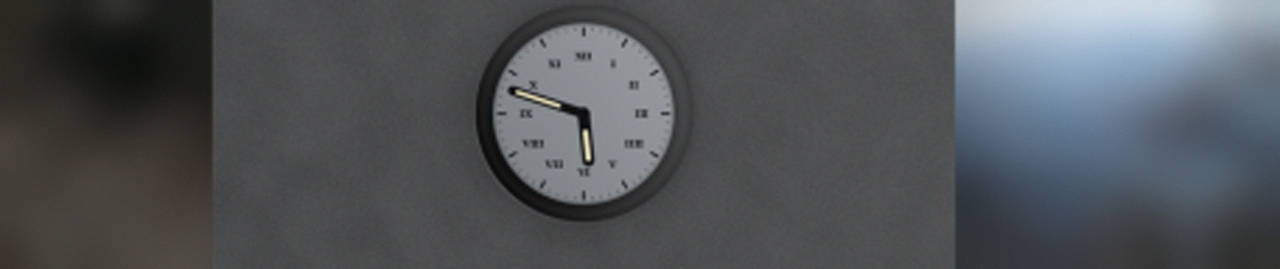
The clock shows 5h48
